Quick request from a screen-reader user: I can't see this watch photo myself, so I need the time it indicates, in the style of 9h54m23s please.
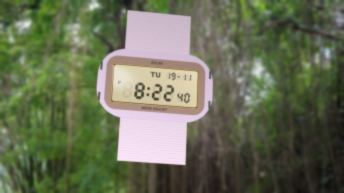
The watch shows 8h22m40s
